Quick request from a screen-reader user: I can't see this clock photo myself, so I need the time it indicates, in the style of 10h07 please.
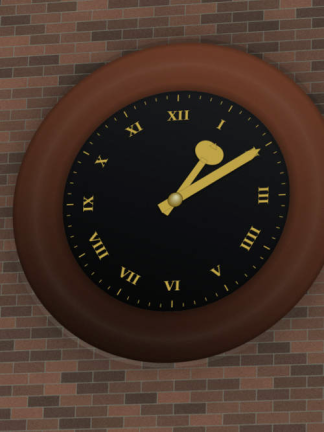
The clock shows 1h10
